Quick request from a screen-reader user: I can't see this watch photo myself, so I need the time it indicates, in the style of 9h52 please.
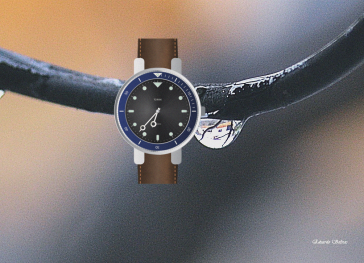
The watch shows 6h37
